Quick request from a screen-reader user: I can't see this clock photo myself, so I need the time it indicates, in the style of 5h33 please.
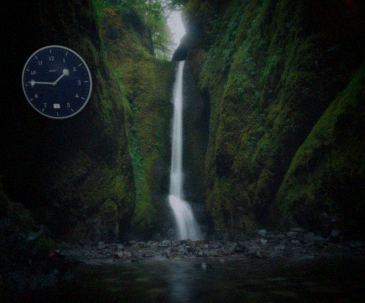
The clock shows 1h46
